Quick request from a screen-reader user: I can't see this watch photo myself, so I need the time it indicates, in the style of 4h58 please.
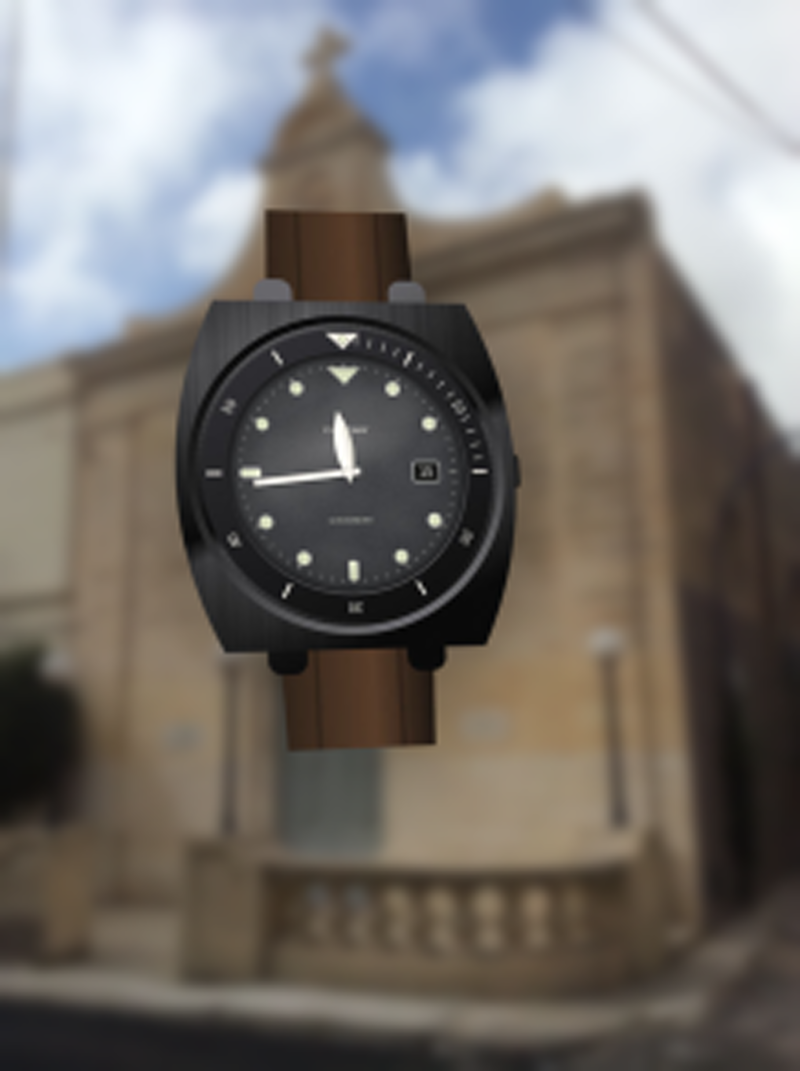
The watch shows 11h44
